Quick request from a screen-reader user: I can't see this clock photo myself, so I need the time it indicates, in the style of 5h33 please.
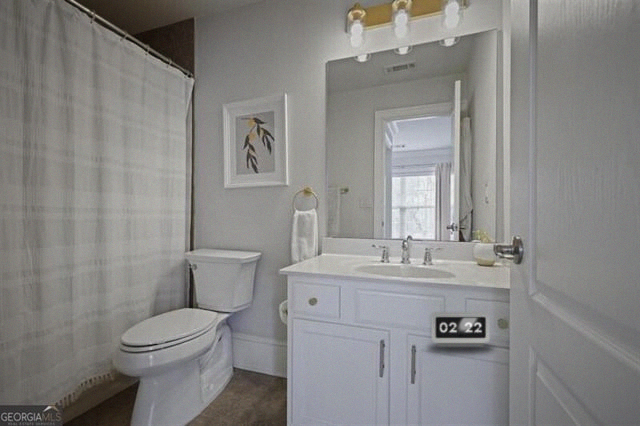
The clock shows 2h22
